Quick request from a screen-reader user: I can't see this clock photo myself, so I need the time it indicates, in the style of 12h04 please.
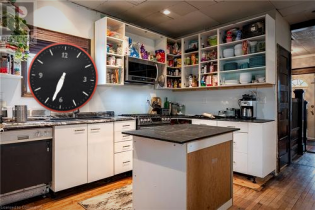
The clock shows 6h33
